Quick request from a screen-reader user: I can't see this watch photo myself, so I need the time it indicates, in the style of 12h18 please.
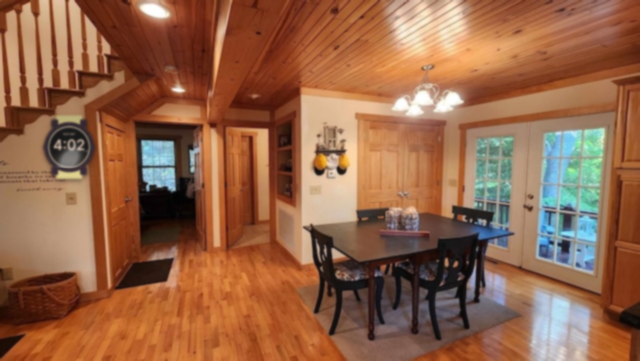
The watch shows 4h02
